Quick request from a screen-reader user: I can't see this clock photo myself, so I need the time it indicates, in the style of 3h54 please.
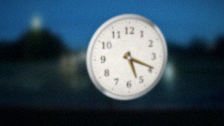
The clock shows 5h19
